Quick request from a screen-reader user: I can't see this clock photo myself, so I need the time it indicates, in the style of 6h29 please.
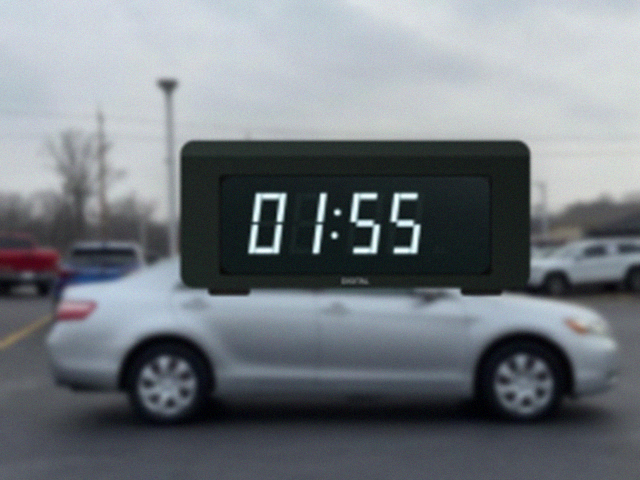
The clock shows 1h55
